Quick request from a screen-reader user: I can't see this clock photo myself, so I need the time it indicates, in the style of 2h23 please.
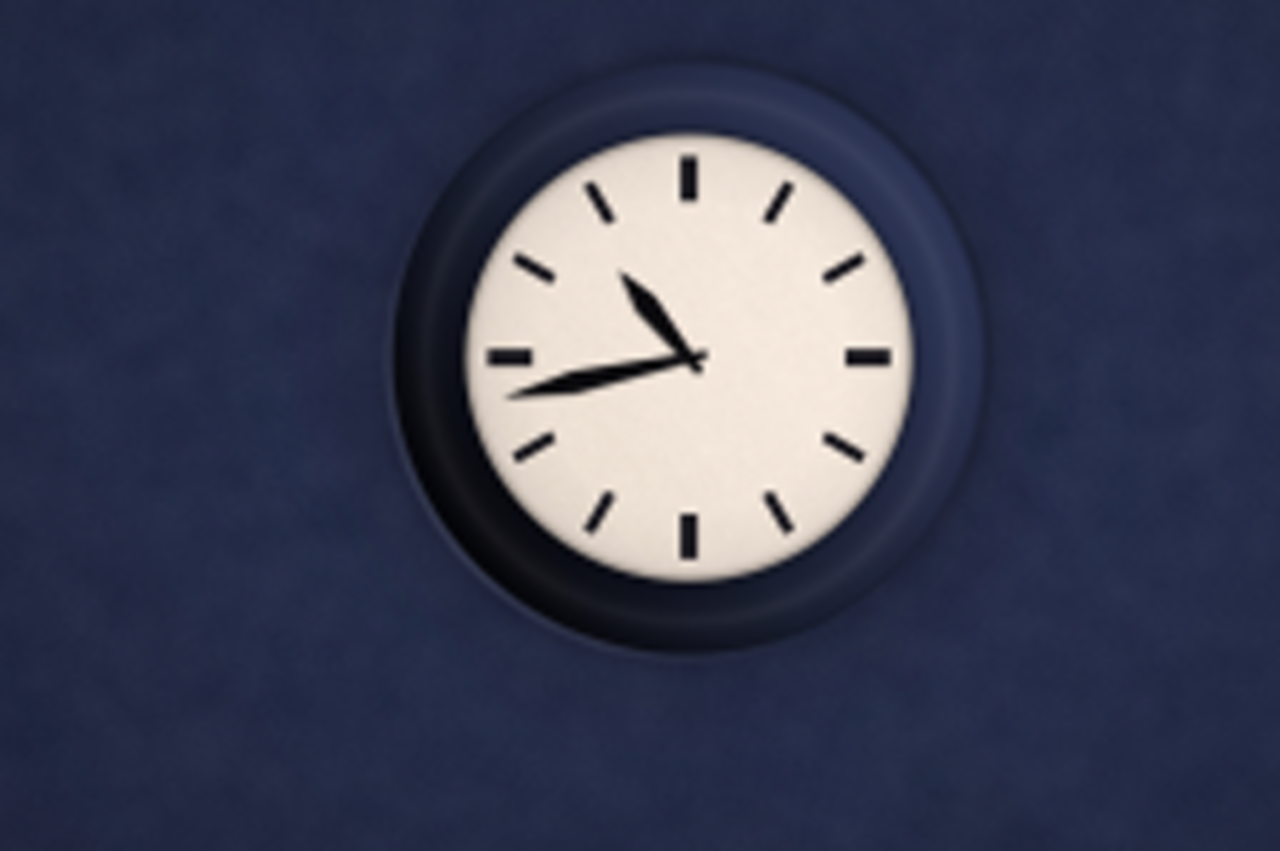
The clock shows 10h43
